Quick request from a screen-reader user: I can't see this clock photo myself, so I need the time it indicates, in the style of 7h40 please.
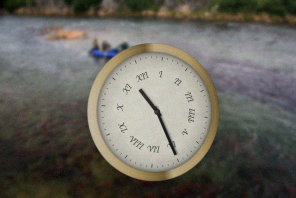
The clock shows 11h30
